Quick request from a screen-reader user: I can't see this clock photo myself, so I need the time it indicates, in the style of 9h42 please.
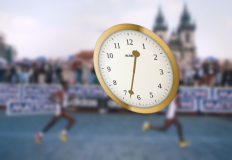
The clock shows 12h33
